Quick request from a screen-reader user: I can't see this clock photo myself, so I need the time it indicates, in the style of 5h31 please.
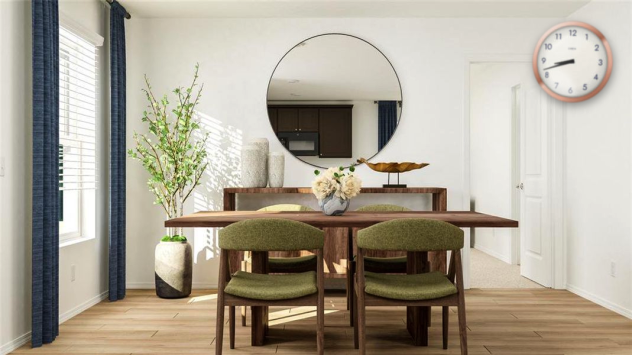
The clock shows 8h42
